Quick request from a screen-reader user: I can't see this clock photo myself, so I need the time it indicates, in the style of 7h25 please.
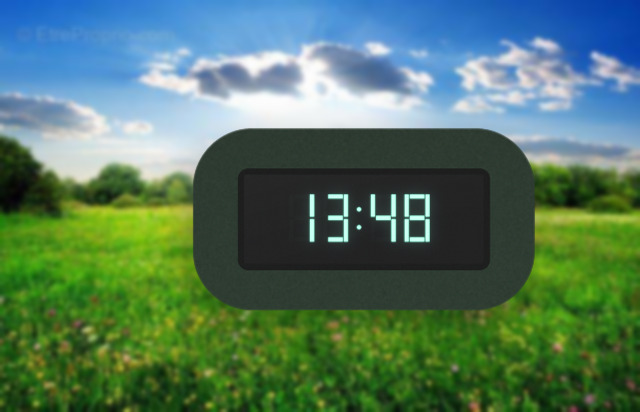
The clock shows 13h48
